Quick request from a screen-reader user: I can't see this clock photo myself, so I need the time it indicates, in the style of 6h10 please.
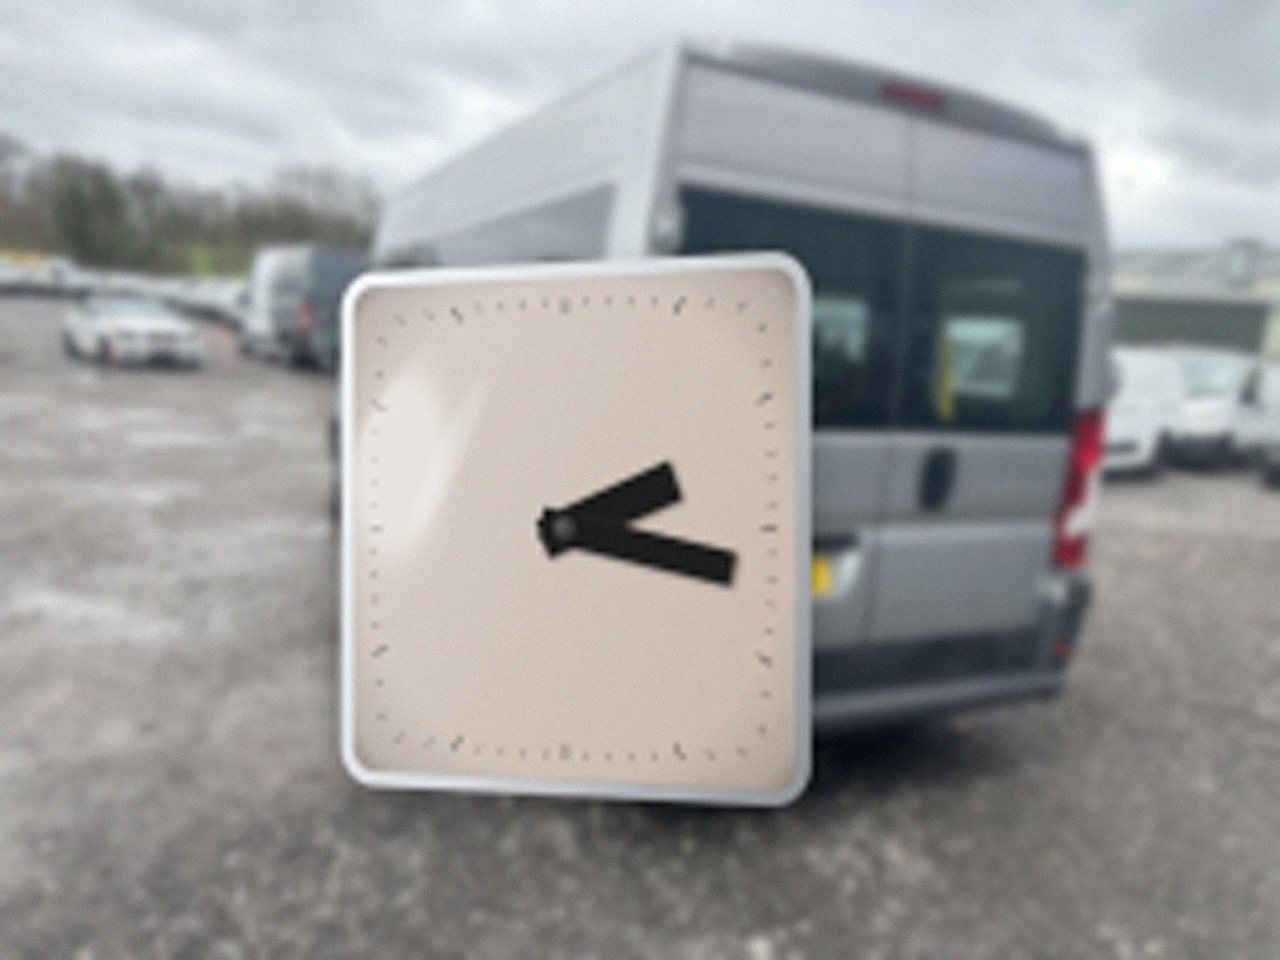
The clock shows 2h17
